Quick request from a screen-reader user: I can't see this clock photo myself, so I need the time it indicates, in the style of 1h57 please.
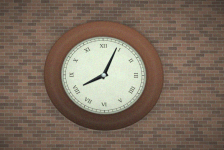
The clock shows 8h04
